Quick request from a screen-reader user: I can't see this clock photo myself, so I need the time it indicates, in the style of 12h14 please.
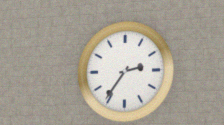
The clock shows 2h36
